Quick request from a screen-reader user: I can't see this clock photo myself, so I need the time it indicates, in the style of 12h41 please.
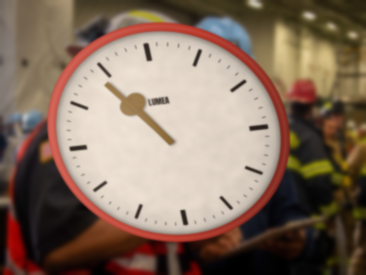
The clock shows 10h54
